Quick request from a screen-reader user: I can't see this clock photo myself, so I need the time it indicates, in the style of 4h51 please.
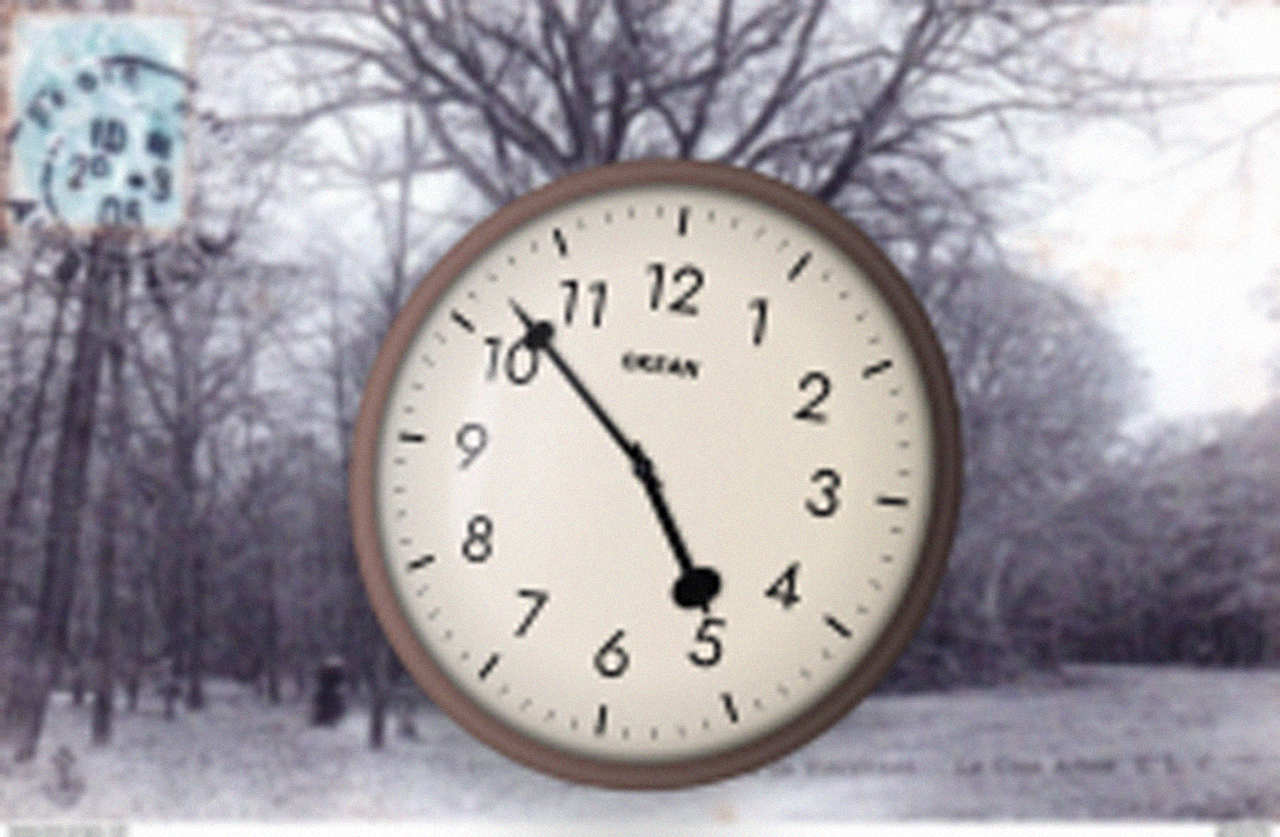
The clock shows 4h52
